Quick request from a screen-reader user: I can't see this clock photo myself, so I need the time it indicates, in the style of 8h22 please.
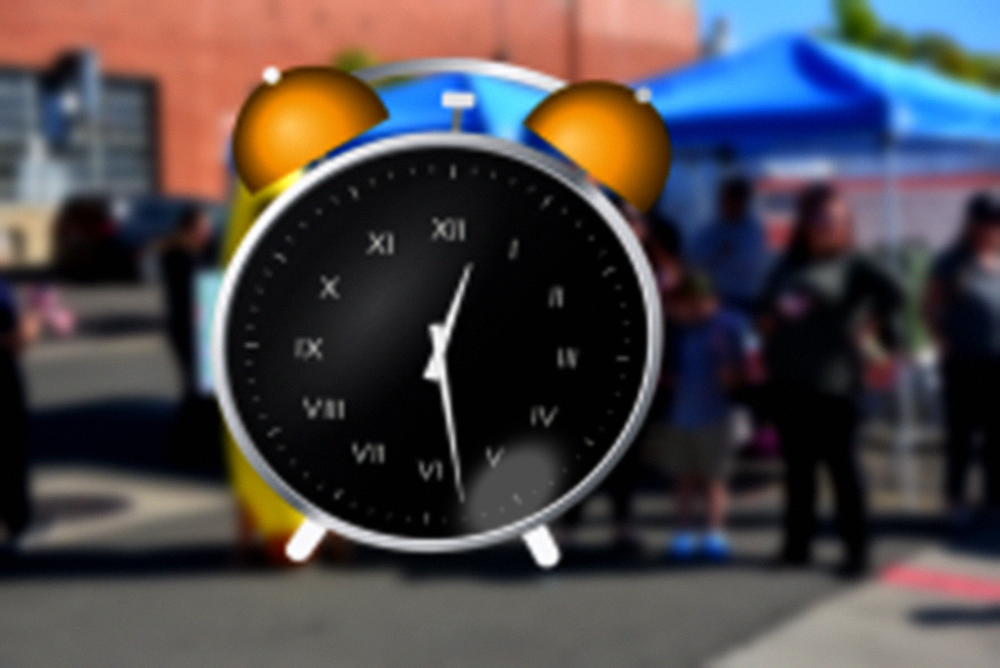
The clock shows 12h28
